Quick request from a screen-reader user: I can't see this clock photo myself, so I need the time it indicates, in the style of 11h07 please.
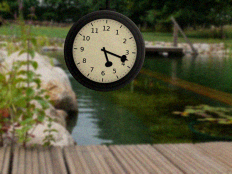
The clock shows 5h18
